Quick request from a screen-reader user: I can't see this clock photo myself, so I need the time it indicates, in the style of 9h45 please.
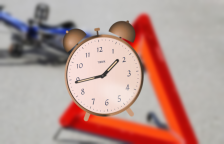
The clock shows 1h44
